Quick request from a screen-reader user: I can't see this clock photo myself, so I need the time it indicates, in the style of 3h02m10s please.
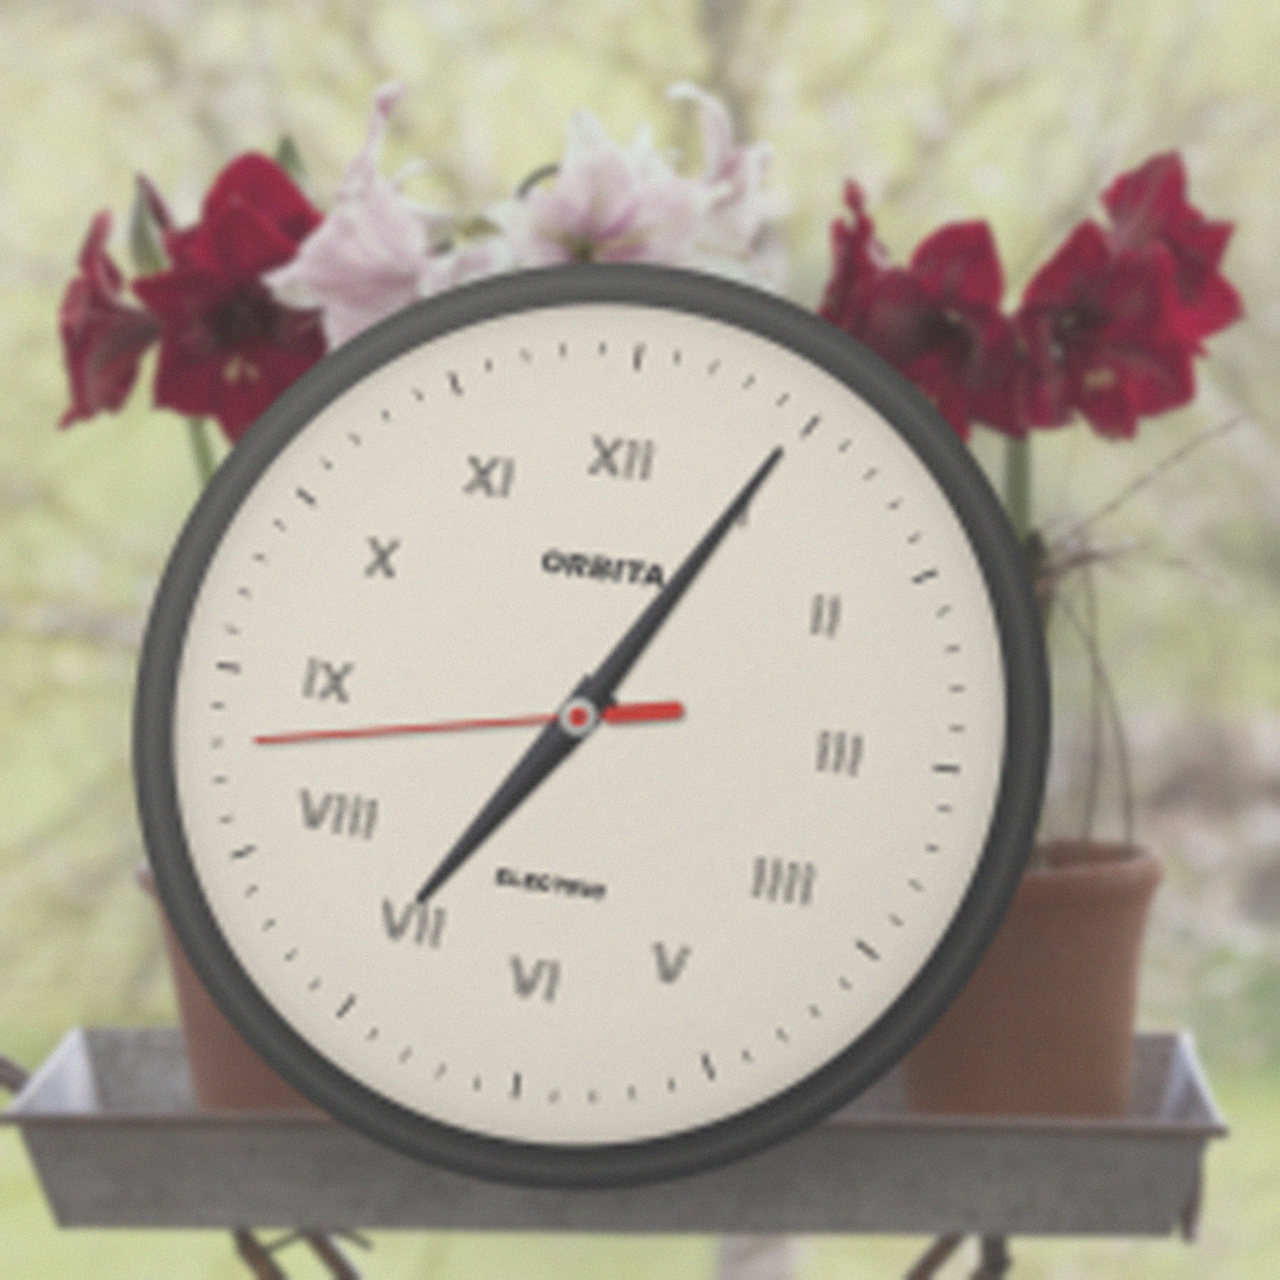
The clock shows 7h04m43s
